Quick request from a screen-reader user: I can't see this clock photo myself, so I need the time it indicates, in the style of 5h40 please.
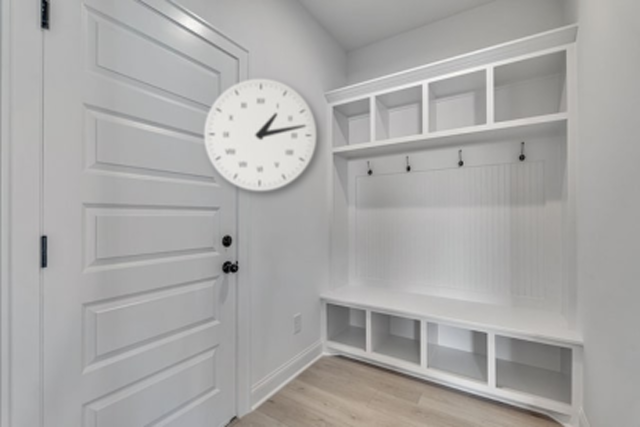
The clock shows 1h13
